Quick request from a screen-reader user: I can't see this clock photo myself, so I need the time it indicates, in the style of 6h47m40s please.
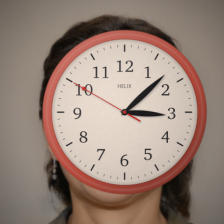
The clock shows 3h07m50s
